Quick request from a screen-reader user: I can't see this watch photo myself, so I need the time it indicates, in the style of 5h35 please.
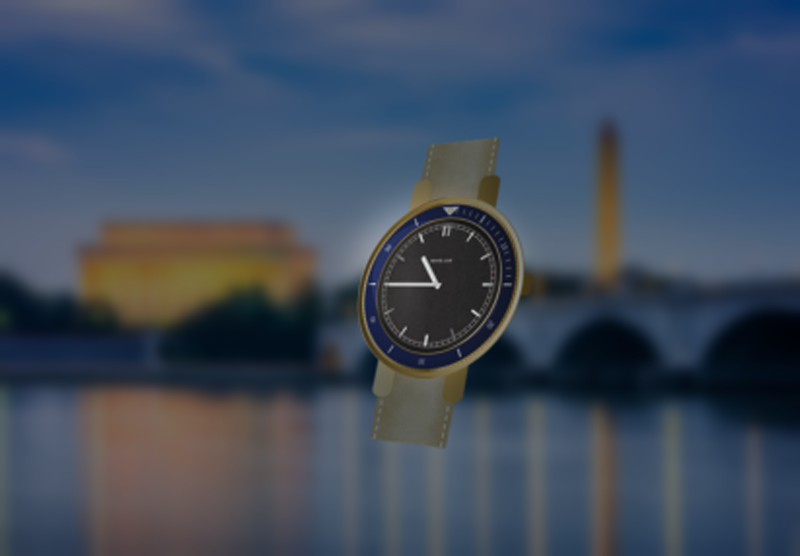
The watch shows 10h45
